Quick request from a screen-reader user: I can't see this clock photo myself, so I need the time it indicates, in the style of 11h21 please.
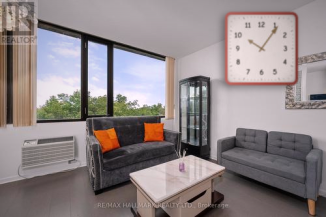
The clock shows 10h06
